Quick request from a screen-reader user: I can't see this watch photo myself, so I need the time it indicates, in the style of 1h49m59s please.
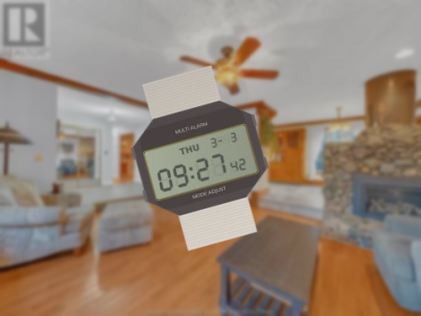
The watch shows 9h27m42s
